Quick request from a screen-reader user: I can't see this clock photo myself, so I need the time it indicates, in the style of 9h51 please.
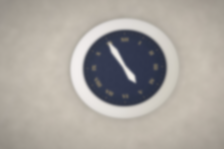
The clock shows 4h55
